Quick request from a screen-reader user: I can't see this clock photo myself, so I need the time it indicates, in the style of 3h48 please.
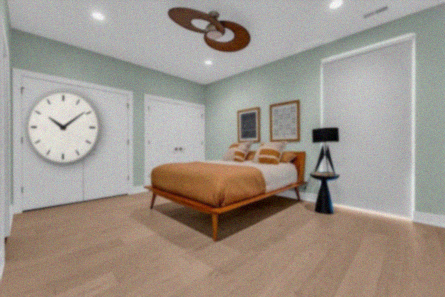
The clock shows 10h09
